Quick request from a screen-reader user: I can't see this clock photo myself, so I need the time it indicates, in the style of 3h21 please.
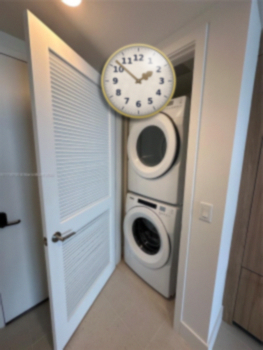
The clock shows 1h52
